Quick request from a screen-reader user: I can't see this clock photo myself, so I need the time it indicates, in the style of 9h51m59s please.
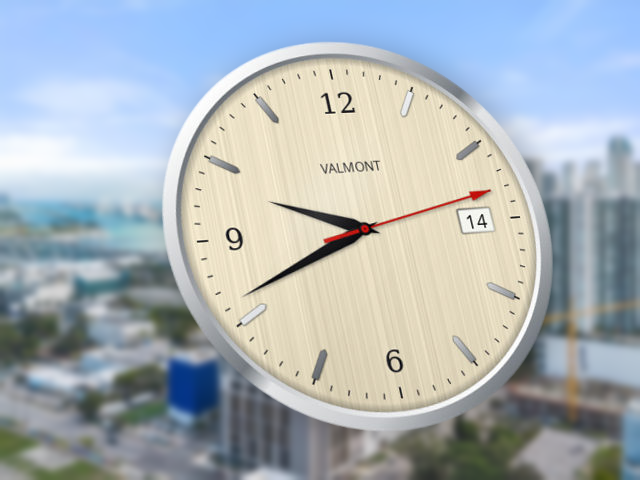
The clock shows 9h41m13s
